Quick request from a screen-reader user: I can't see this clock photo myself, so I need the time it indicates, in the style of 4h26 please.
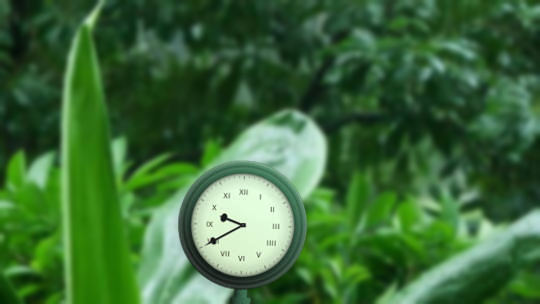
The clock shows 9h40
